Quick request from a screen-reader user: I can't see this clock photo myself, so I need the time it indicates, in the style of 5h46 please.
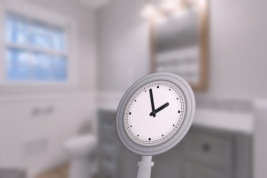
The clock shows 1h57
